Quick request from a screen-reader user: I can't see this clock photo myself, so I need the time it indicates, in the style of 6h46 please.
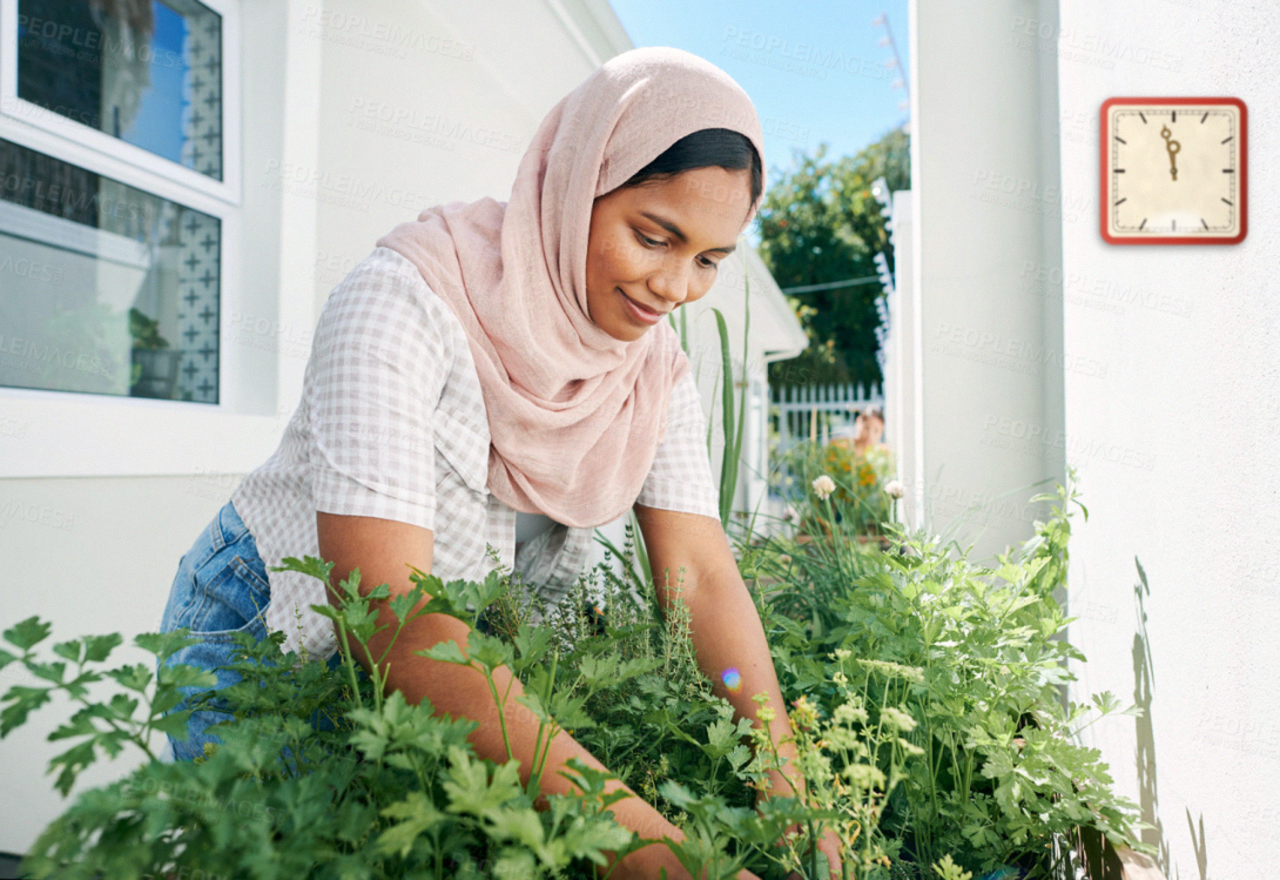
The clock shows 11h58
